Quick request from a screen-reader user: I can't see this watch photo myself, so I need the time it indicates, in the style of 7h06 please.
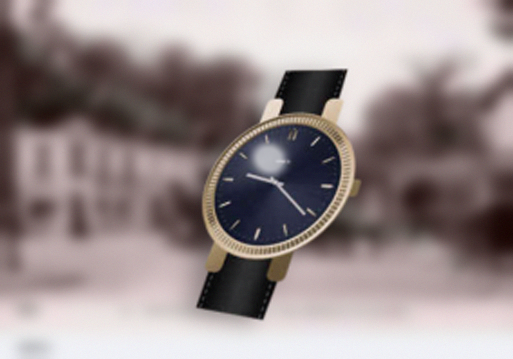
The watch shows 9h21
